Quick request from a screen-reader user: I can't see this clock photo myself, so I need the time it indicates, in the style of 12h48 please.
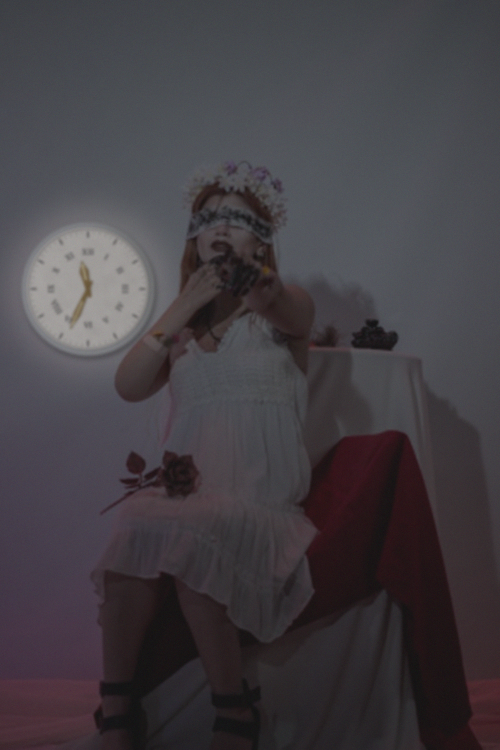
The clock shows 11h34
